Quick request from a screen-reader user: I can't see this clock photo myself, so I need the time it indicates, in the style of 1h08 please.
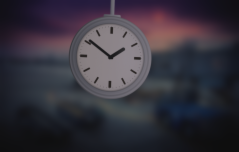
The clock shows 1h51
